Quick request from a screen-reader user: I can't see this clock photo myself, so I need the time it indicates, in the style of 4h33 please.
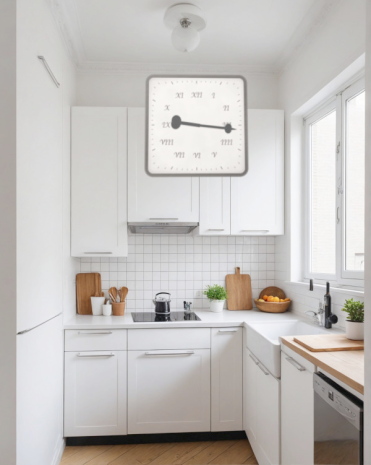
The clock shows 9h16
